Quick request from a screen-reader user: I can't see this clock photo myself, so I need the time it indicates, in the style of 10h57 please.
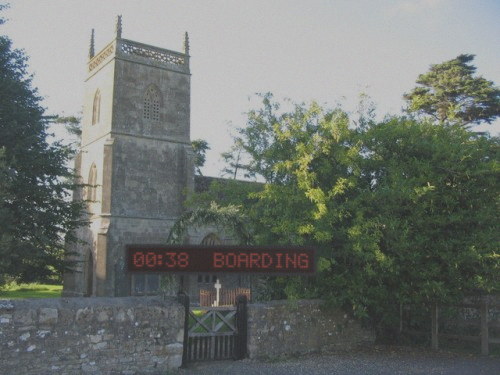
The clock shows 0h38
